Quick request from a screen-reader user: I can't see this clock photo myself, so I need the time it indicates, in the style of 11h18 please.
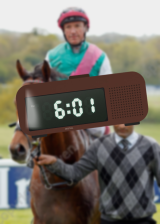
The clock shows 6h01
